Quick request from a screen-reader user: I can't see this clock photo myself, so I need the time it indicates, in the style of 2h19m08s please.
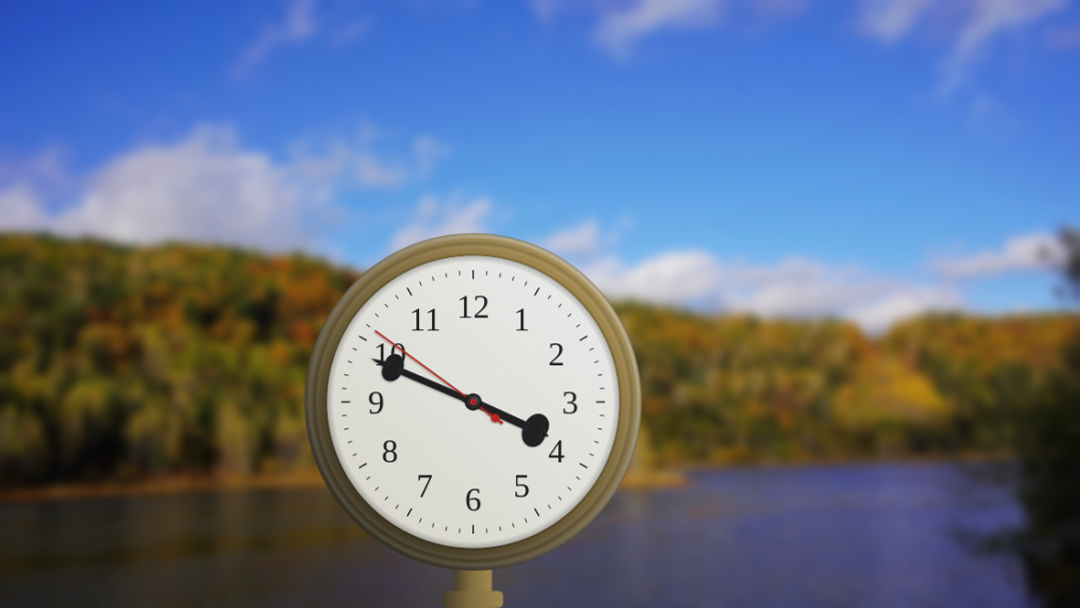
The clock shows 3h48m51s
